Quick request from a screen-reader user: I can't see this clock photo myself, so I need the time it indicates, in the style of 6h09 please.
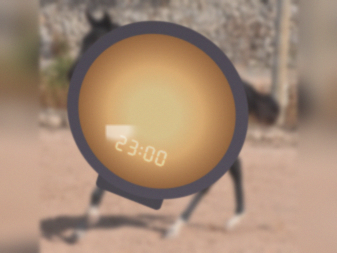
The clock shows 23h00
